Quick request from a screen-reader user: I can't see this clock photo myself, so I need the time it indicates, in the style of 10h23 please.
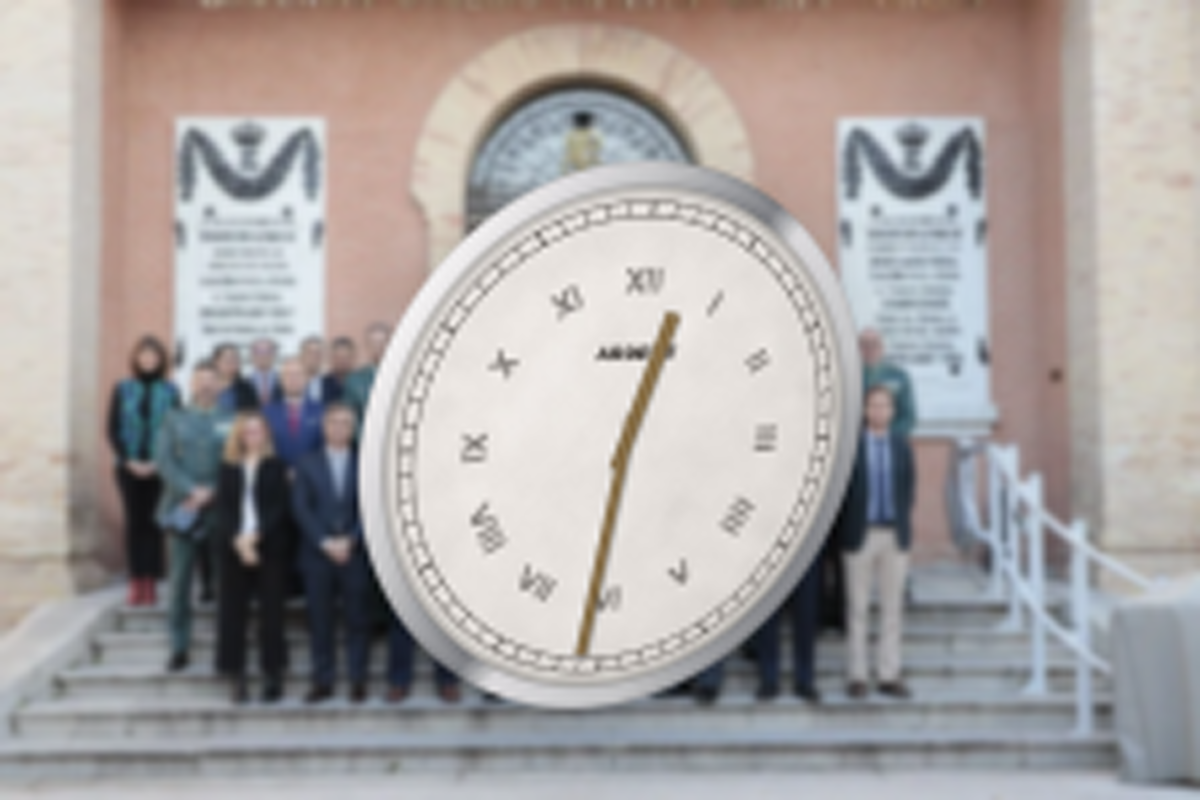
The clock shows 12h31
